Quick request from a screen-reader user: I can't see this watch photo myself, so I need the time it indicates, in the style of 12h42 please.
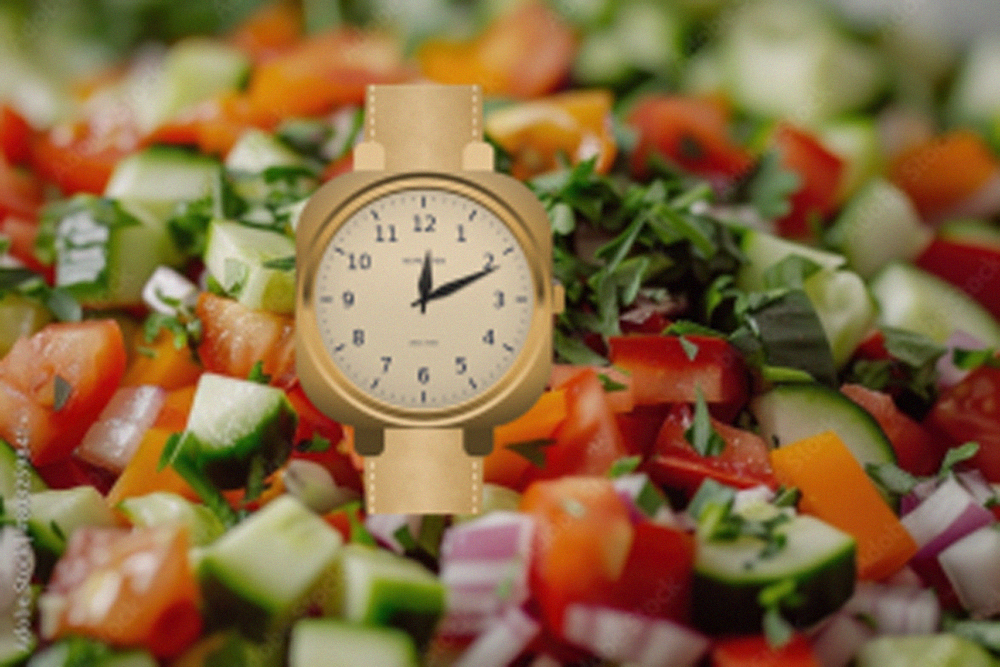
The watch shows 12h11
